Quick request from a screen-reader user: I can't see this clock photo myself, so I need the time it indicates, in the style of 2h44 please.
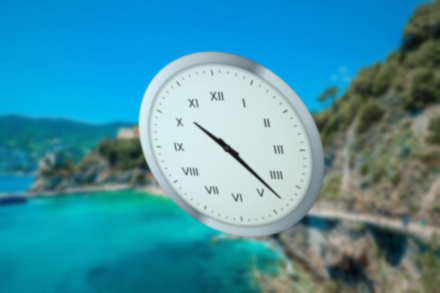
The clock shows 10h23
